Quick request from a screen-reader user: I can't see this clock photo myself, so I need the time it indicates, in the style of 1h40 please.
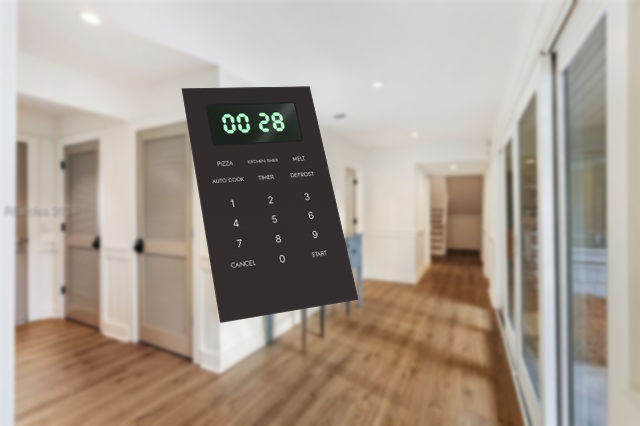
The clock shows 0h28
